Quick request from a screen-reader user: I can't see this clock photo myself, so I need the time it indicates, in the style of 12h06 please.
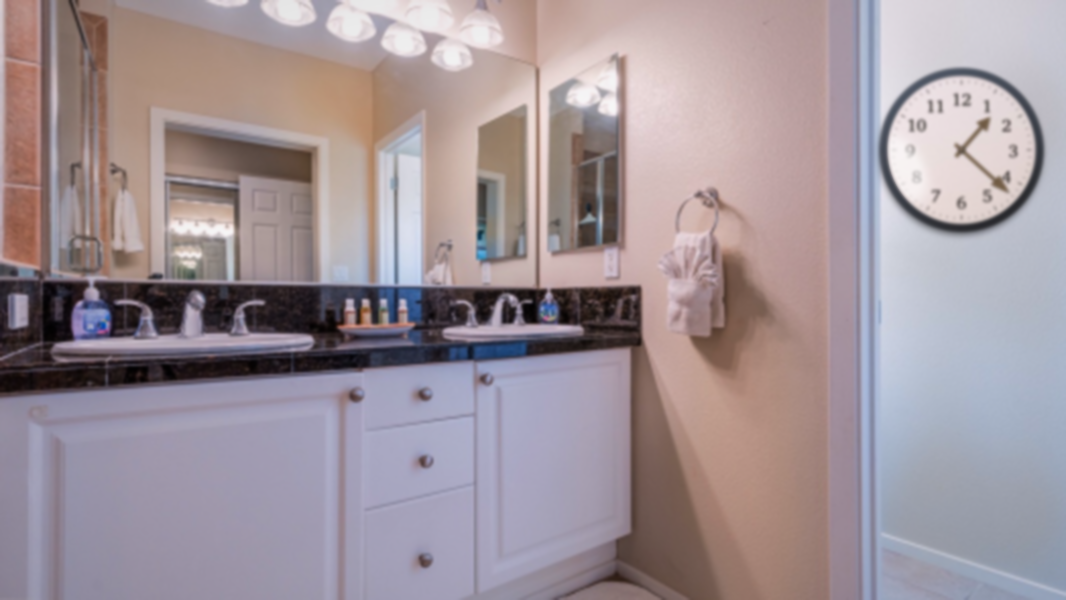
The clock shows 1h22
